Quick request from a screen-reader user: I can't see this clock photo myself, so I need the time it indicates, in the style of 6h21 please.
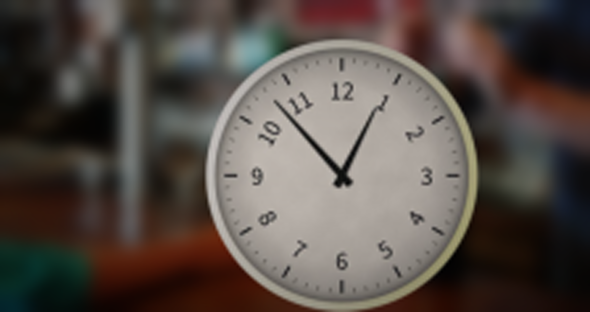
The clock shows 12h53
